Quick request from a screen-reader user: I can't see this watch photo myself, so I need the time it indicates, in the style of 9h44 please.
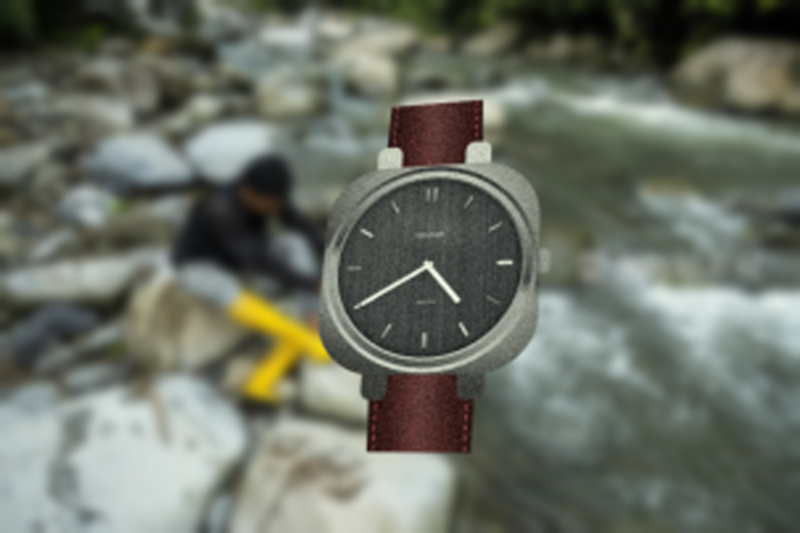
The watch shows 4h40
